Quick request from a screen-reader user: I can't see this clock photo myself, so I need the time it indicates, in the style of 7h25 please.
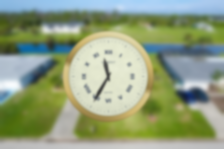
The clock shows 11h35
